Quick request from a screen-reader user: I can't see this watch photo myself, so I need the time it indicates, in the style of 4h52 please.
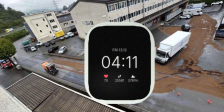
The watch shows 4h11
